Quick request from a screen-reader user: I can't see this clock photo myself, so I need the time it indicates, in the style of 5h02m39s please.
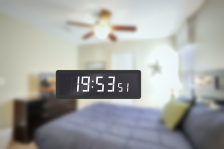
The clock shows 19h53m51s
